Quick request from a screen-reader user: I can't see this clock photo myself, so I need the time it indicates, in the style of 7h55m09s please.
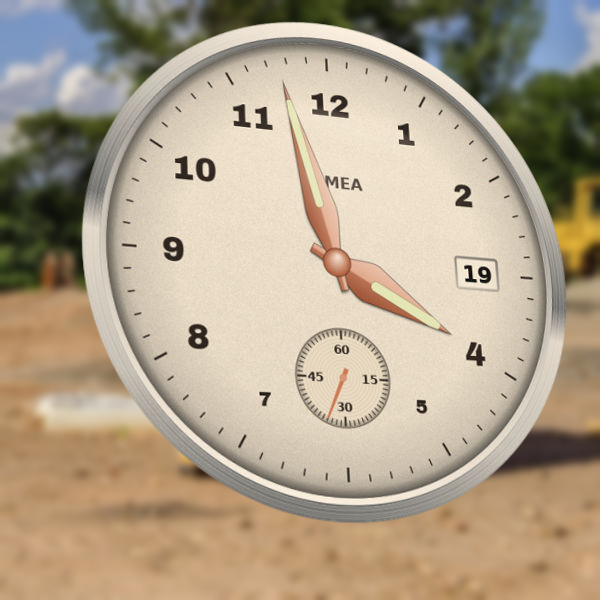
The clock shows 3h57m34s
